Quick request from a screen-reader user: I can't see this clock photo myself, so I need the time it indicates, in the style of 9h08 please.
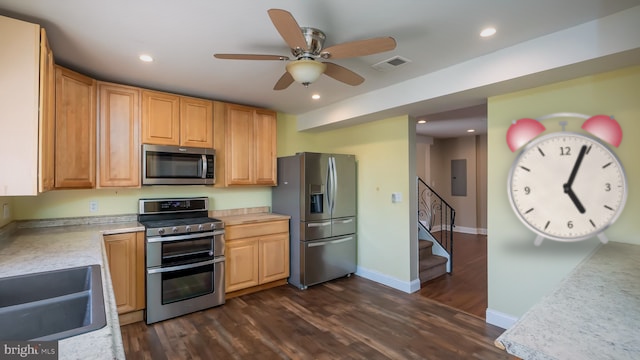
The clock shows 5h04
